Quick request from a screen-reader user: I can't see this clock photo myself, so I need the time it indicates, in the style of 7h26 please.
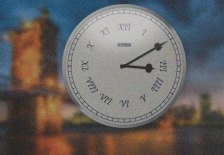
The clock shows 3h10
